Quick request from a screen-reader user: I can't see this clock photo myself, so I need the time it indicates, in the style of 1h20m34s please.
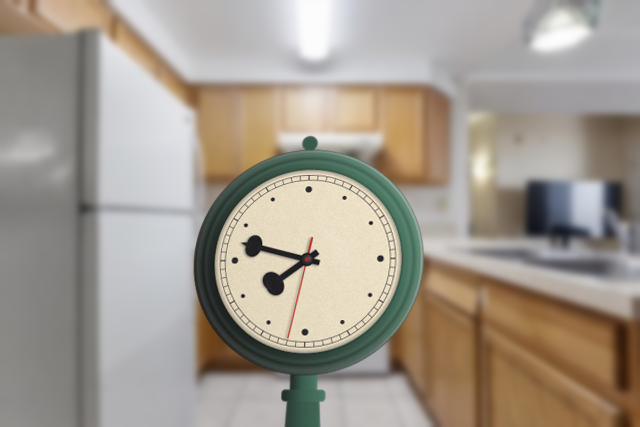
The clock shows 7h47m32s
